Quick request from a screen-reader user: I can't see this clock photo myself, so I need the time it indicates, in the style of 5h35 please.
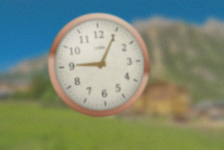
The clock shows 9h05
